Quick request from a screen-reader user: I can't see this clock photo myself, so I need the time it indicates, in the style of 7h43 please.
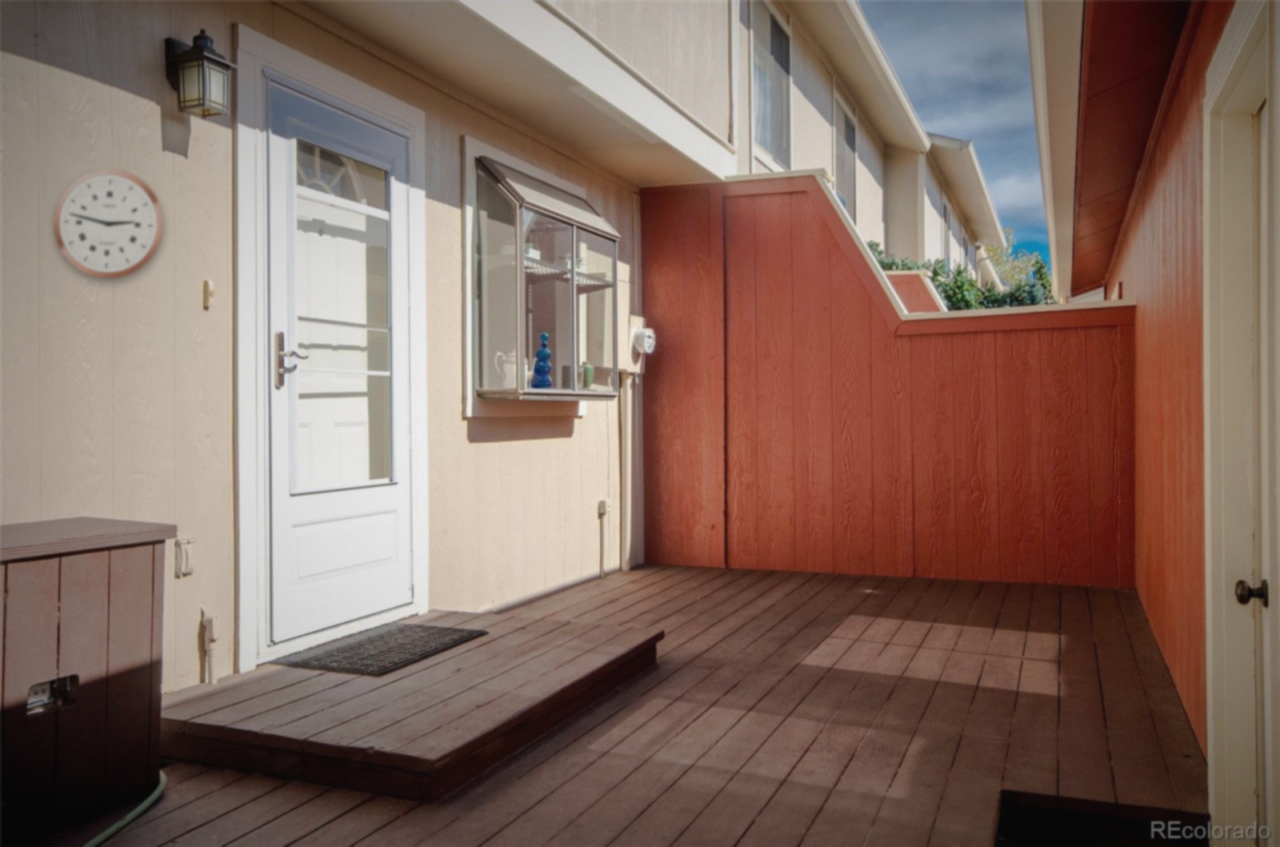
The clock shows 2h47
